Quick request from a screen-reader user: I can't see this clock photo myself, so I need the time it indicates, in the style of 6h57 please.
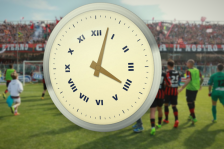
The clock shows 4h03
